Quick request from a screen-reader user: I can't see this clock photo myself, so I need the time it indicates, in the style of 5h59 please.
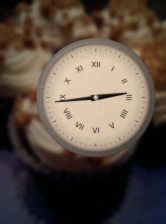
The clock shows 2h44
